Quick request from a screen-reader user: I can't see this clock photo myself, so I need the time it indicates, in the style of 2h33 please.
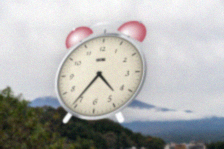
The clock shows 4h36
